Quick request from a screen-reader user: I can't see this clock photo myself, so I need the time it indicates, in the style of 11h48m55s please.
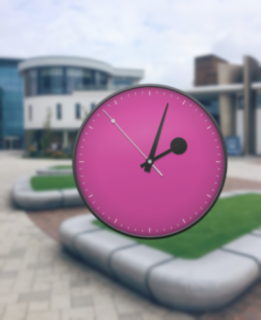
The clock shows 2h02m53s
